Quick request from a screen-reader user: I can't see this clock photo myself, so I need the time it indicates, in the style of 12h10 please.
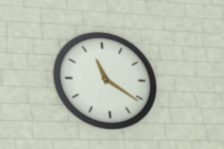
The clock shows 11h21
